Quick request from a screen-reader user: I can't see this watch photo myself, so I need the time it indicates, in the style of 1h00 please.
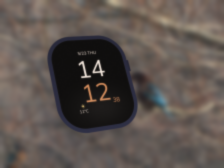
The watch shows 14h12
